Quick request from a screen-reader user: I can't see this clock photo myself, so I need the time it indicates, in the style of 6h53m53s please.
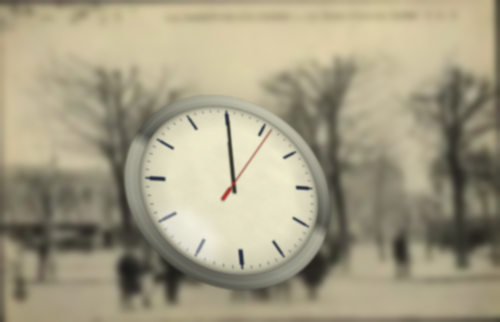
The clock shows 12h00m06s
